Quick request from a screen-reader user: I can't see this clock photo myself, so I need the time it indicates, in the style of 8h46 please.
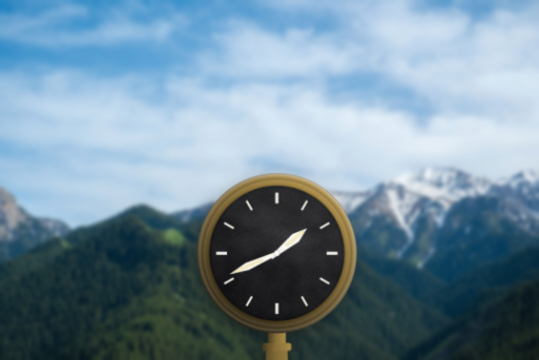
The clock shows 1h41
